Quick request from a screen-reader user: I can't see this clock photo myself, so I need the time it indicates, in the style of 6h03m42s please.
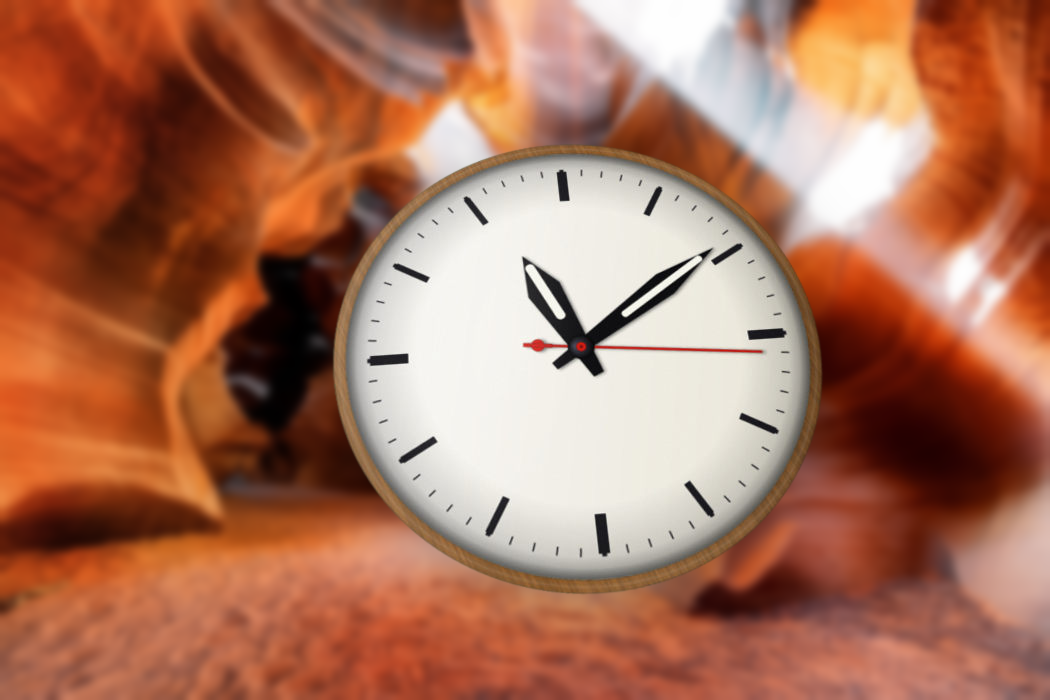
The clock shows 11h09m16s
